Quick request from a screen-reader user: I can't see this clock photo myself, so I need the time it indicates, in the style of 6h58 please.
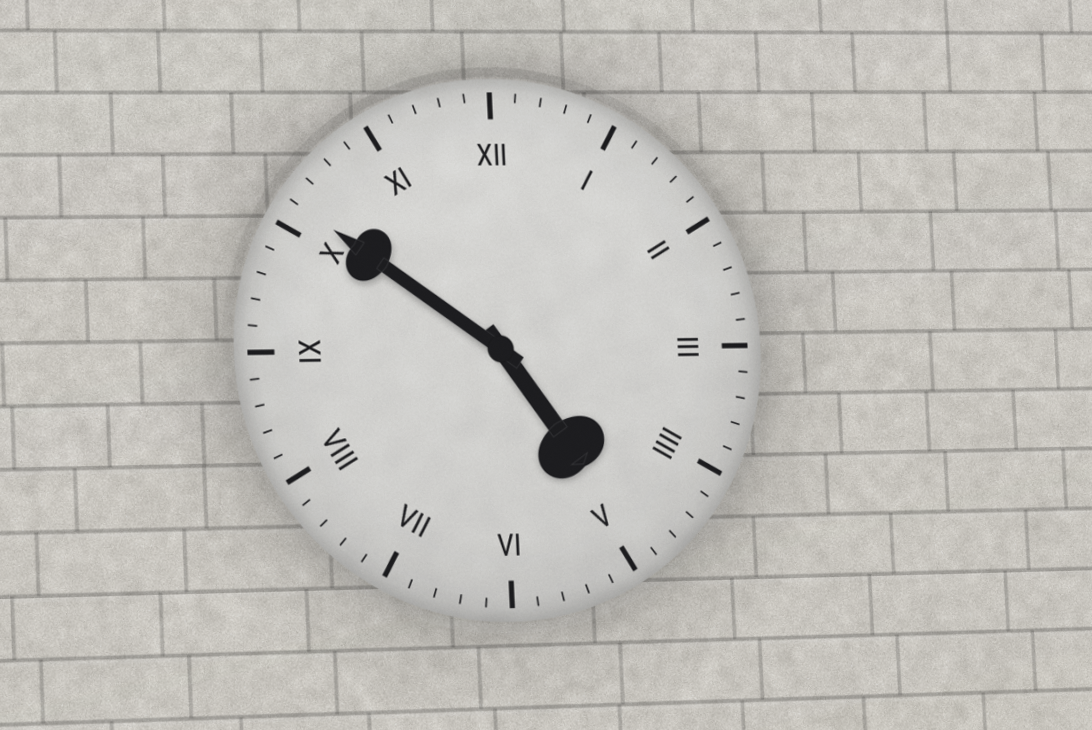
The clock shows 4h51
